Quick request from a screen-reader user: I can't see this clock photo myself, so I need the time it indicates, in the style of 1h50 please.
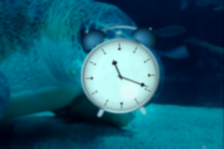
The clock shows 11h19
